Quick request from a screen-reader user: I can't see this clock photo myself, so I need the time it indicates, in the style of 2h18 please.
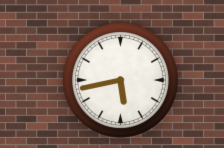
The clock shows 5h43
